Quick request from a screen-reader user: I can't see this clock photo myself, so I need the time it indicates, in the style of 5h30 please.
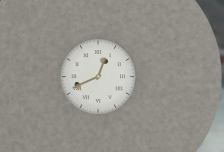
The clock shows 12h41
